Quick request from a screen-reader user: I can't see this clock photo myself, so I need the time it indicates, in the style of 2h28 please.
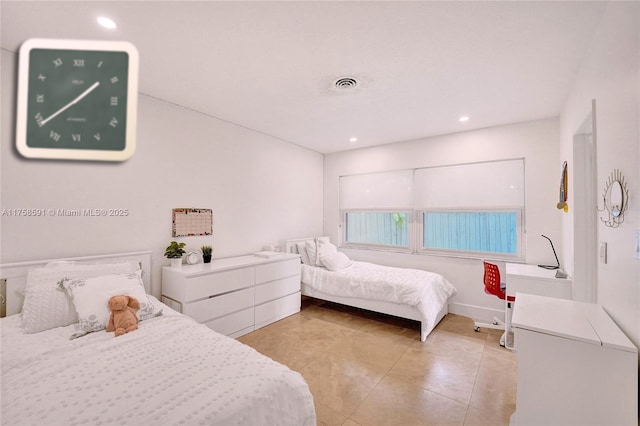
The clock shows 1h39
